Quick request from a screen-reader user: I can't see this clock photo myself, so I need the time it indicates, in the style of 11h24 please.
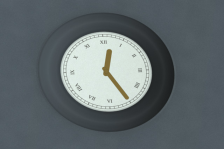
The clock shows 12h25
